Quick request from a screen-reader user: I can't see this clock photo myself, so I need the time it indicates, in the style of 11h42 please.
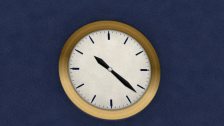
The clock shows 10h22
